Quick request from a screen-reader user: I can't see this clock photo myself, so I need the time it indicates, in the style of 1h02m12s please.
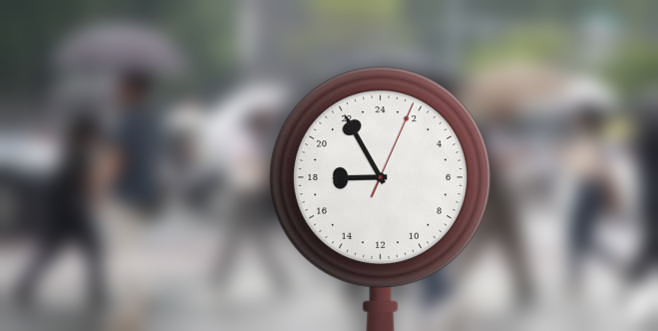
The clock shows 17h55m04s
